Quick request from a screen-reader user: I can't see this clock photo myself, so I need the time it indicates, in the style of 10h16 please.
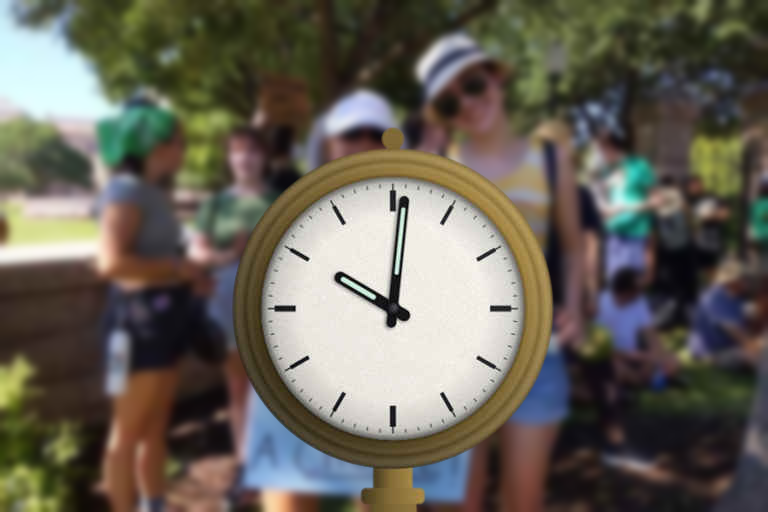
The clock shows 10h01
